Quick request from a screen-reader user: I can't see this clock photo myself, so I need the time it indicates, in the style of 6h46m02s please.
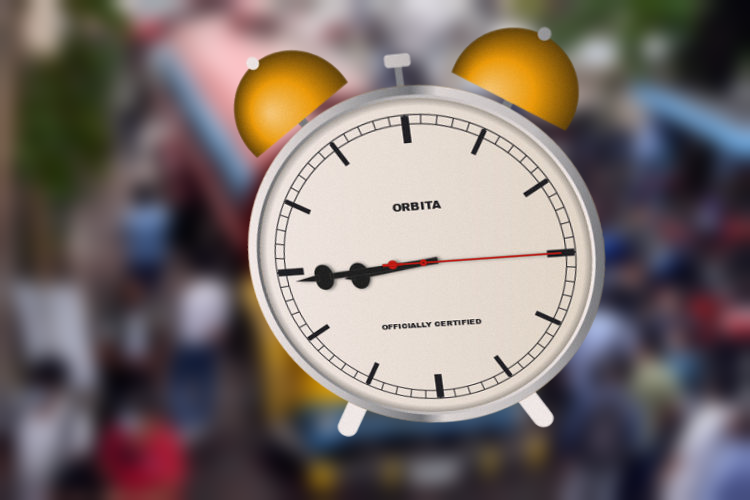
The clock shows 8h44m15s
